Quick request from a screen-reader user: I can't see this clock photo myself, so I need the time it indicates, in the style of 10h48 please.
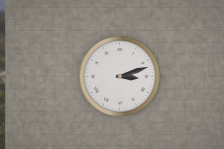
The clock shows 3h12
